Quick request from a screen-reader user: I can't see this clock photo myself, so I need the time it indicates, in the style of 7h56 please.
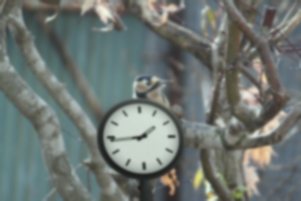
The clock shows 1h44
